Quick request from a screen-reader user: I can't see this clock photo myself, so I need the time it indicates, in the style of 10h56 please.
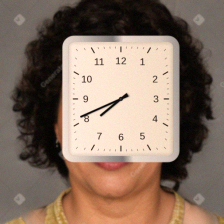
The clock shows 7h41
